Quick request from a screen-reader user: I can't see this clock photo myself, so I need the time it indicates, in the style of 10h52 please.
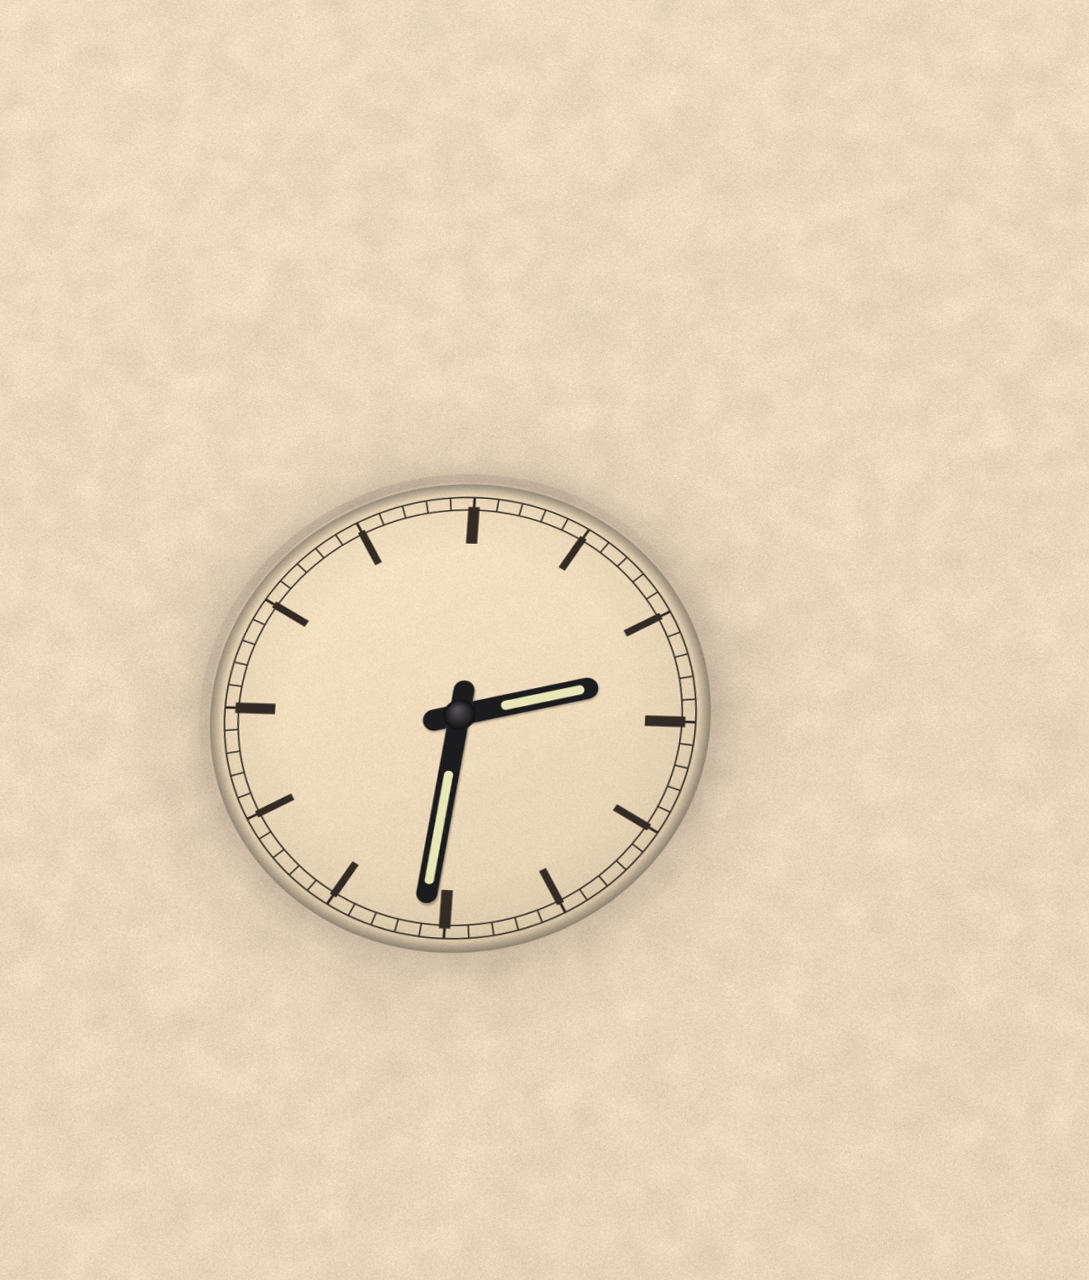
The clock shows 2h31
